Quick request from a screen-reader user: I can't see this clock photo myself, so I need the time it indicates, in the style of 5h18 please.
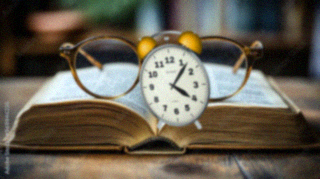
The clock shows 4h07
